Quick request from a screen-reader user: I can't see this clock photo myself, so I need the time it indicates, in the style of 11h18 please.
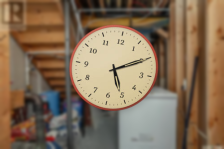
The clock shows 5h10
